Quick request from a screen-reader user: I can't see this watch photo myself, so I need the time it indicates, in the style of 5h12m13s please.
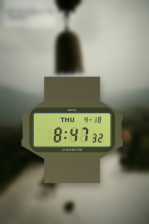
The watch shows 8h47m32s
